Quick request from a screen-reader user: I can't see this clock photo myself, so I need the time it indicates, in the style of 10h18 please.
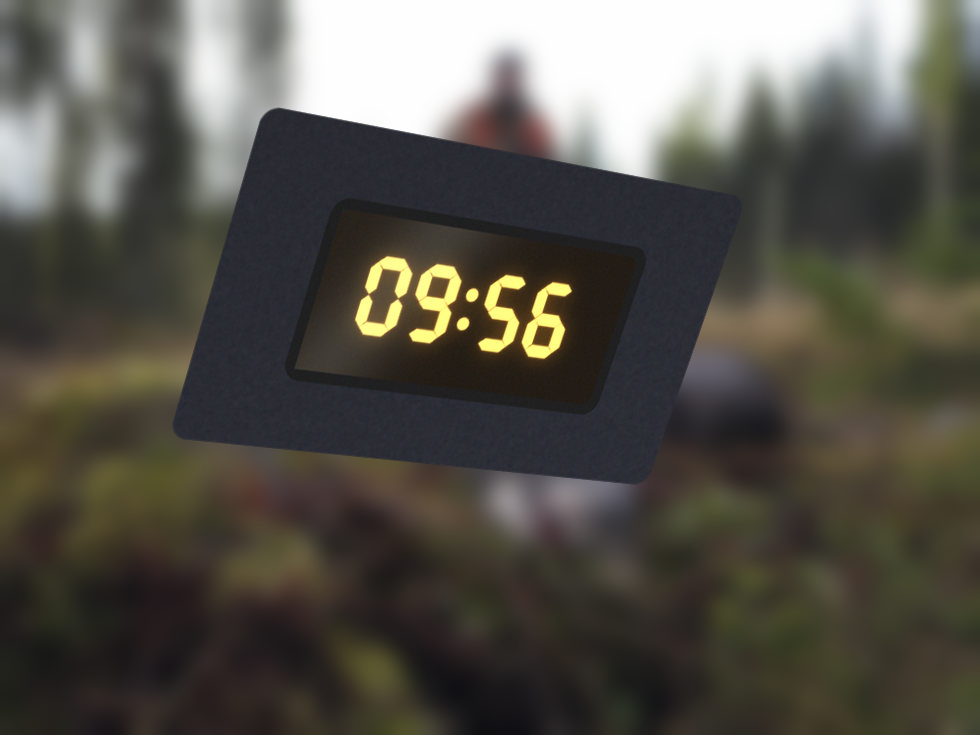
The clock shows 9h56
